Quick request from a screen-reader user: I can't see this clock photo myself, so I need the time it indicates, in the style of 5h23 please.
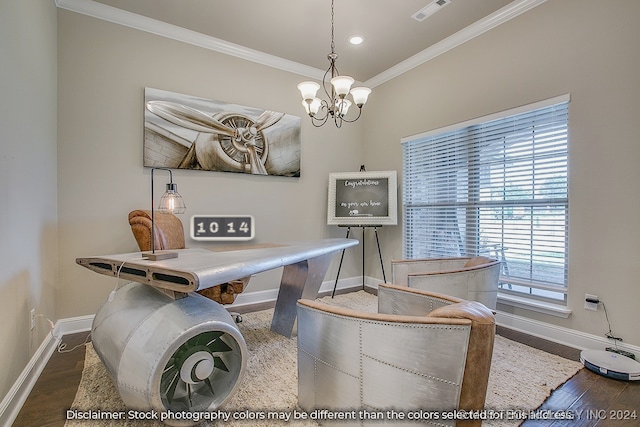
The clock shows 10h14
